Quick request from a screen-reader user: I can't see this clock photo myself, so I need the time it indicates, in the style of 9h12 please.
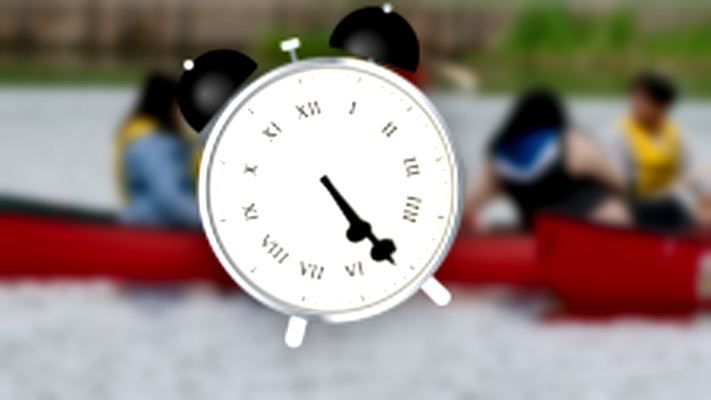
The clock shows 5h26
